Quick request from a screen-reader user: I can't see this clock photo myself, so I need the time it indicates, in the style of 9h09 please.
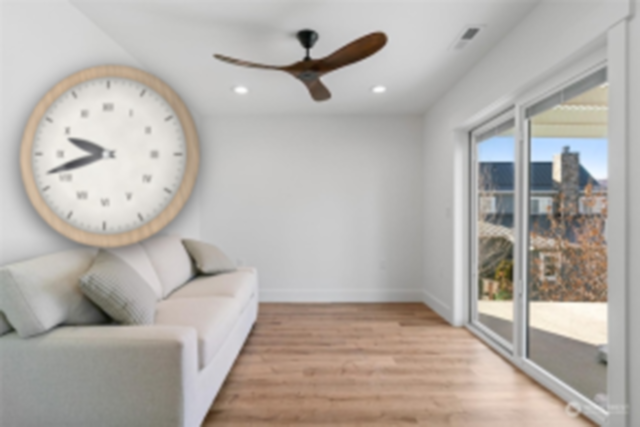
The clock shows 9h42
